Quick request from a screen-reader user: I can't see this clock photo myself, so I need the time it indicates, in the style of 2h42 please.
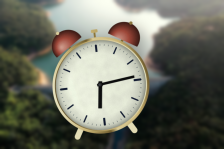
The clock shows 6h14
